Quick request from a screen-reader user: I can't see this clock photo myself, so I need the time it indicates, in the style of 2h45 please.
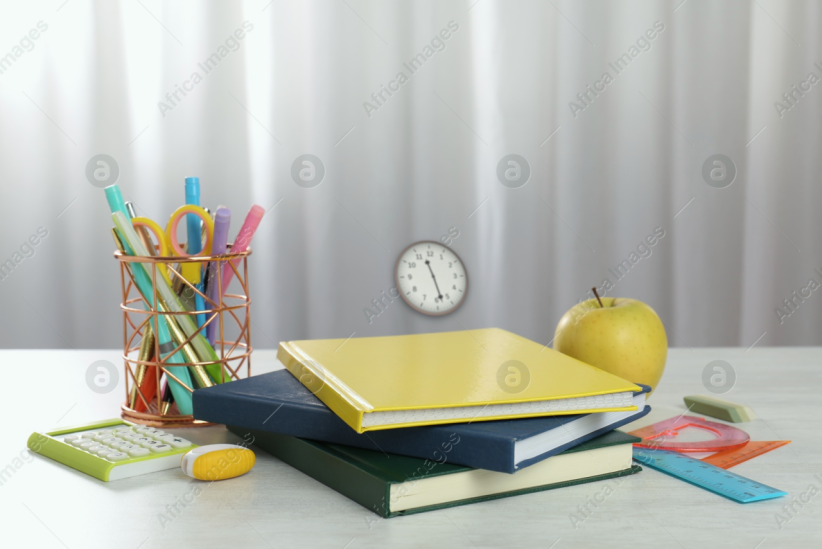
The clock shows 11h28
